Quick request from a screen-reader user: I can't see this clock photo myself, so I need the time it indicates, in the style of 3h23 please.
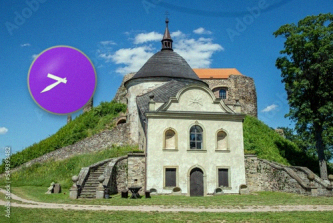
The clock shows 9h40
